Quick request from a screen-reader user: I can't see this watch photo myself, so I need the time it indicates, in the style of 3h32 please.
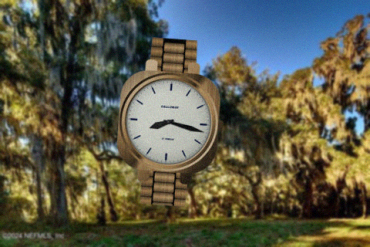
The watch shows 8h17
